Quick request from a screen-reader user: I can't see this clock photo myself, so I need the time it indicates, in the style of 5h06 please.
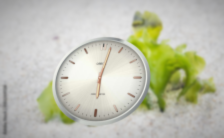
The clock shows 6h02
